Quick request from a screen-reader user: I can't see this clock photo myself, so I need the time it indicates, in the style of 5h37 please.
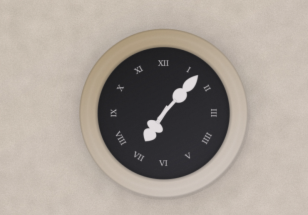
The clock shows 7h07
